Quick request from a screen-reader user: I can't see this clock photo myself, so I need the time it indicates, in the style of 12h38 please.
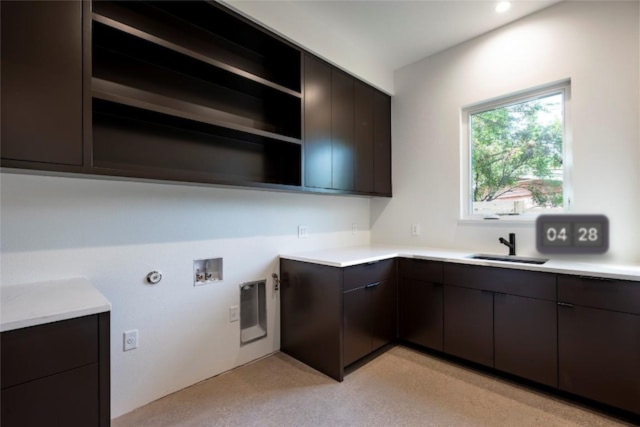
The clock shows 4h28
